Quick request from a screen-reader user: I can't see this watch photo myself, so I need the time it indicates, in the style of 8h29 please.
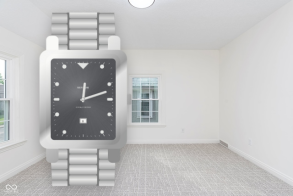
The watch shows 12h12
